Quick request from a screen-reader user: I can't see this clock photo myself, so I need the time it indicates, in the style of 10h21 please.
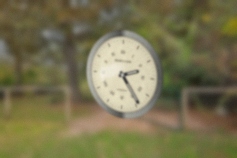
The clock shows 2h24
